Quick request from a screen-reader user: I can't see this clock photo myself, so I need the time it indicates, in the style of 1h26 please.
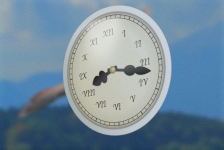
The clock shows 8h17
